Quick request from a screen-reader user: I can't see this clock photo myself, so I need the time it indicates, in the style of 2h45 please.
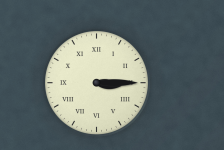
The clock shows 3h15
